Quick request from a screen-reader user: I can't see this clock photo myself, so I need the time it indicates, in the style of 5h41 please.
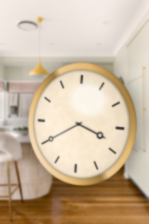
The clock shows 3h40
